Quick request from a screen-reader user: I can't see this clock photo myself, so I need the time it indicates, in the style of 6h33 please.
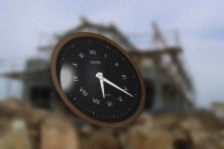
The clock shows 6h21
